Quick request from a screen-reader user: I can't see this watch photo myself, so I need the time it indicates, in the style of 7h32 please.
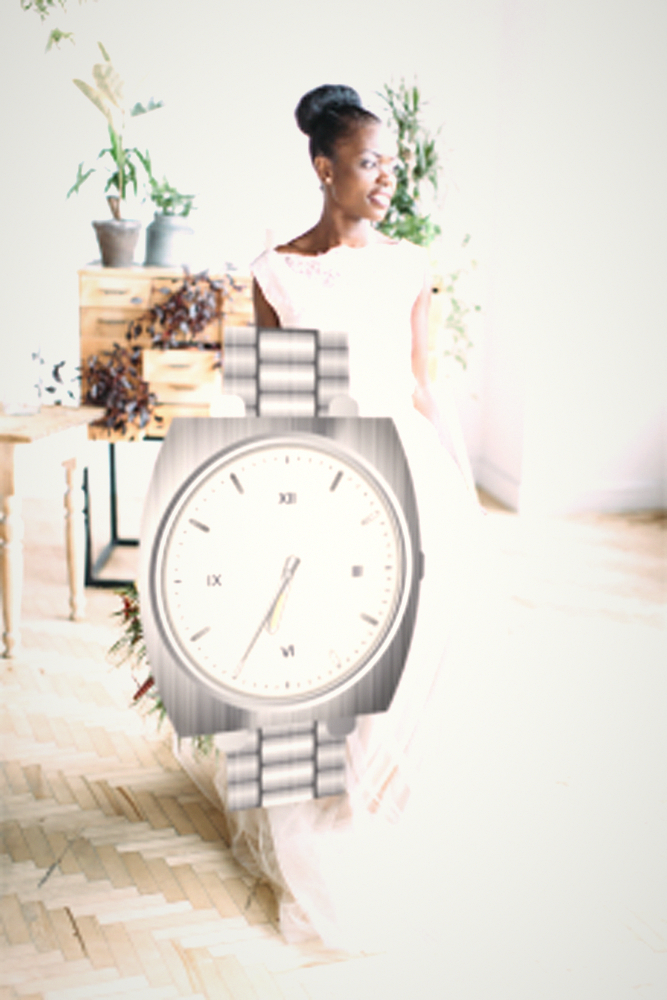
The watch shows 6h35
